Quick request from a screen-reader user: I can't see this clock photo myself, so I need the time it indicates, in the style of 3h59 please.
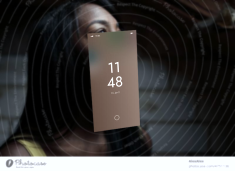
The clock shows 11h48
